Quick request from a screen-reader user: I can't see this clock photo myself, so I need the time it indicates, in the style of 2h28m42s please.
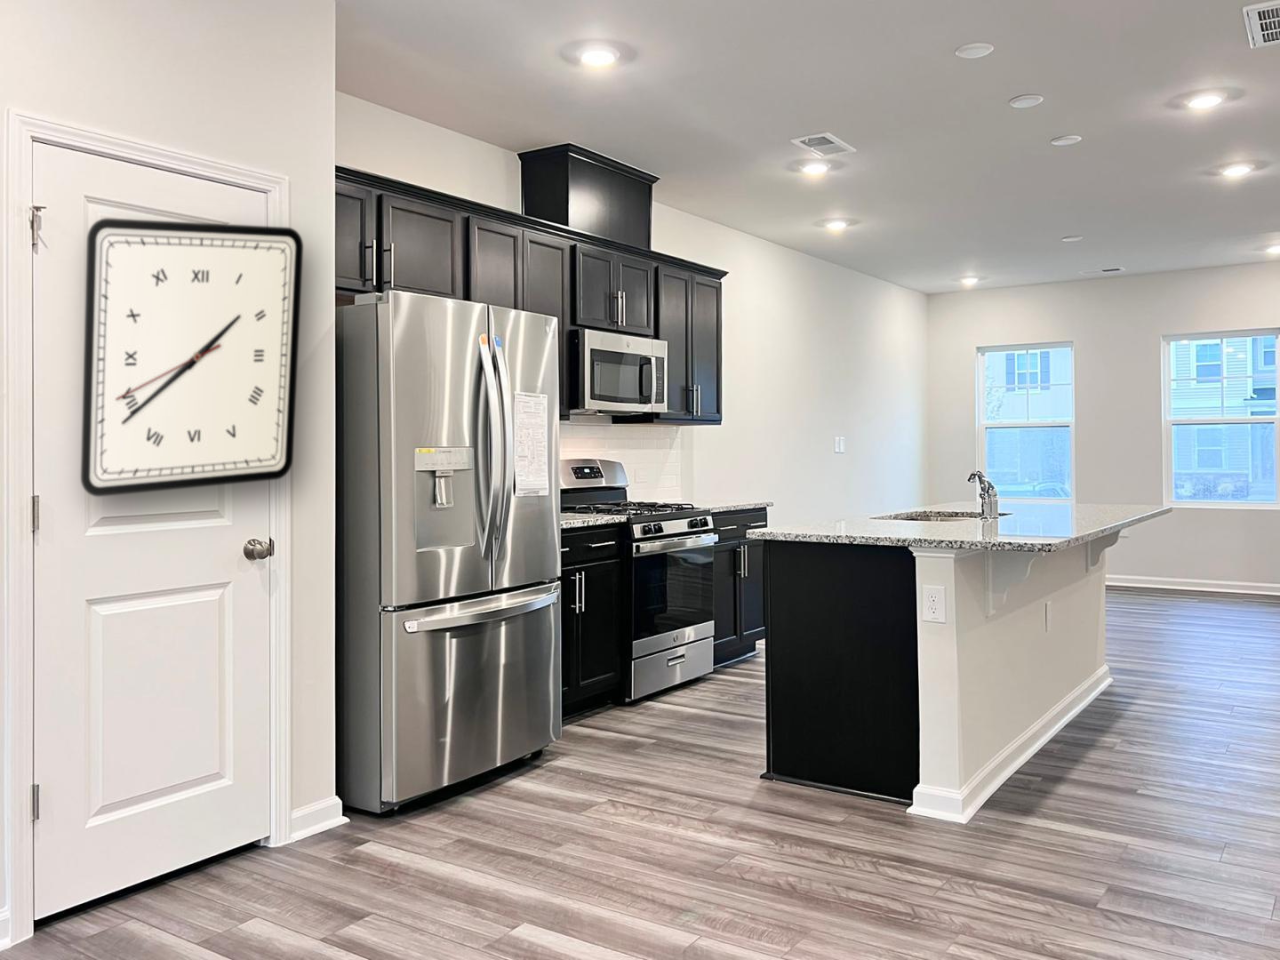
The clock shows 1h38m41s
